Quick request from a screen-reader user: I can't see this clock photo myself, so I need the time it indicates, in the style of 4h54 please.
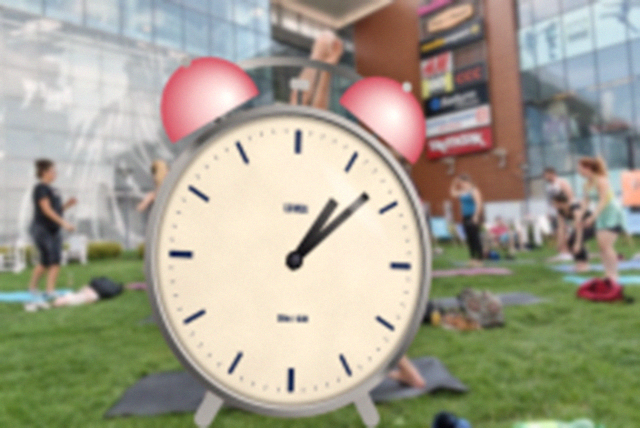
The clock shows 1h08
